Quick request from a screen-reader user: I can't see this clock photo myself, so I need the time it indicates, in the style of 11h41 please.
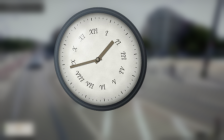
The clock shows 1h44
